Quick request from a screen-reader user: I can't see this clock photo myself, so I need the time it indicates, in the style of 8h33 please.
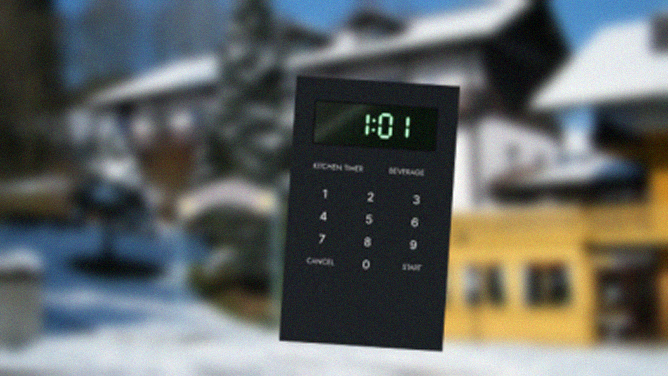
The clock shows 1h01
